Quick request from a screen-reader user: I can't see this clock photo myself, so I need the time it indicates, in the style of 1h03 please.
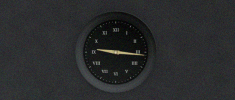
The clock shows 9h16
